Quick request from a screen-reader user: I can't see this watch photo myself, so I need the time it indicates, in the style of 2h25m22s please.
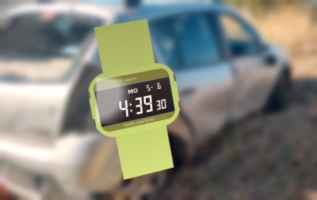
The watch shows 4h39m30s
